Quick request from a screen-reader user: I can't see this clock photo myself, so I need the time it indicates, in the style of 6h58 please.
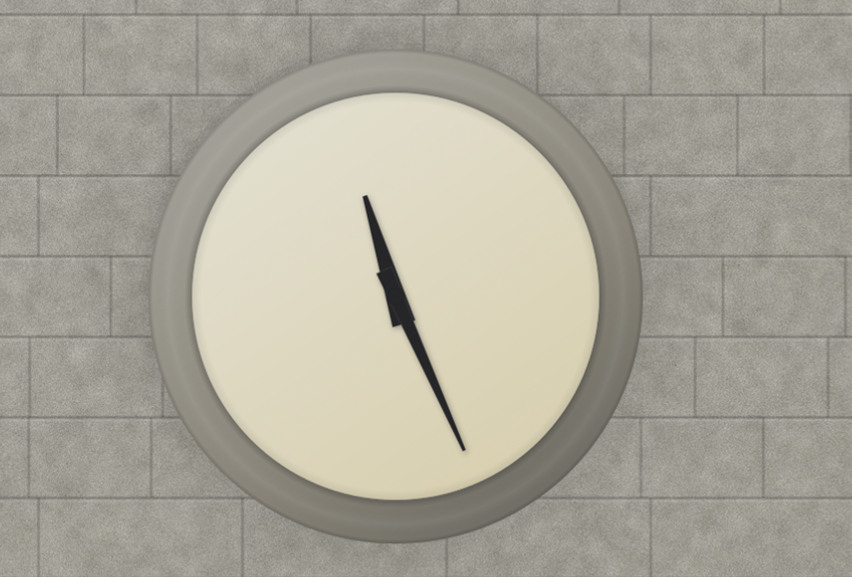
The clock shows 11h26
